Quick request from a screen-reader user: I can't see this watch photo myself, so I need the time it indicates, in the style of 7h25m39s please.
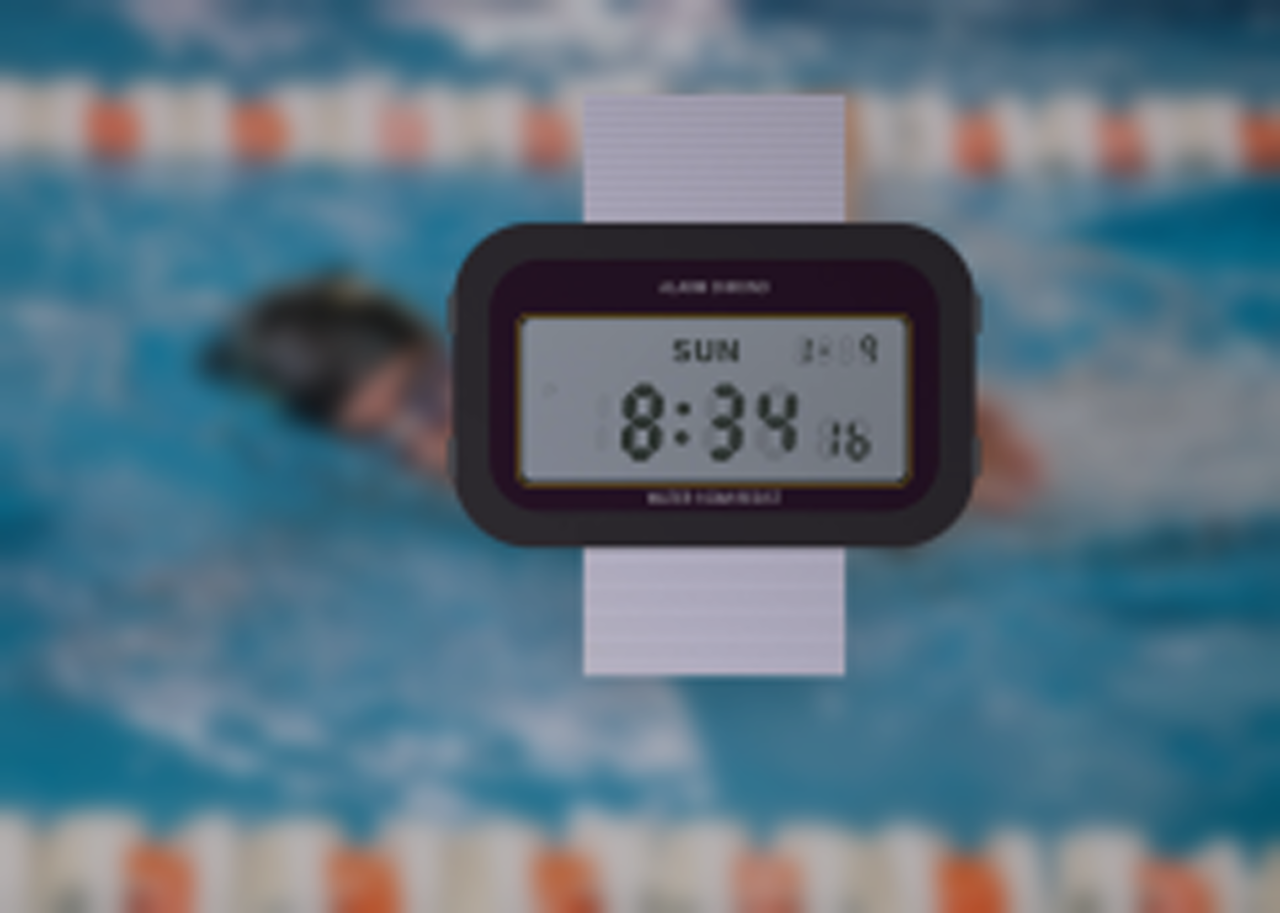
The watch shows 8h34m16s
